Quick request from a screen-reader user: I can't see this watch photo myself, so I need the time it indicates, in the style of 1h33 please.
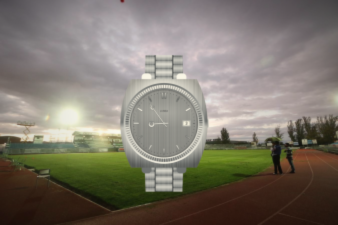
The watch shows 8h54
